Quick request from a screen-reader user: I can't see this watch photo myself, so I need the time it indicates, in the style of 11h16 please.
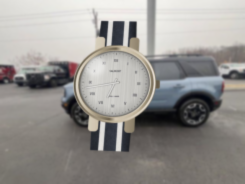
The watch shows 6h43
